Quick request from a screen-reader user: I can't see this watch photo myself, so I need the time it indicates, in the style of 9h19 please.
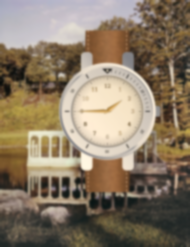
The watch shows 1h45
